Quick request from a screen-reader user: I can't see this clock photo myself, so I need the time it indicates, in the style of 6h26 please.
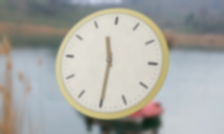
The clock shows 11h30
